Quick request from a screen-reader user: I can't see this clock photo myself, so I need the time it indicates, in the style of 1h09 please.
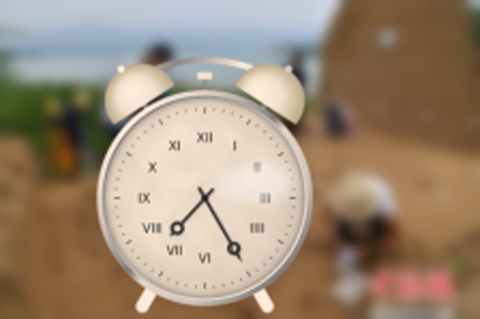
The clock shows 7h25
